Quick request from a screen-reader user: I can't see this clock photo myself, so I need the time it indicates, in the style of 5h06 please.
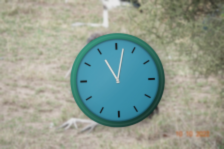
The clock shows 11h02
